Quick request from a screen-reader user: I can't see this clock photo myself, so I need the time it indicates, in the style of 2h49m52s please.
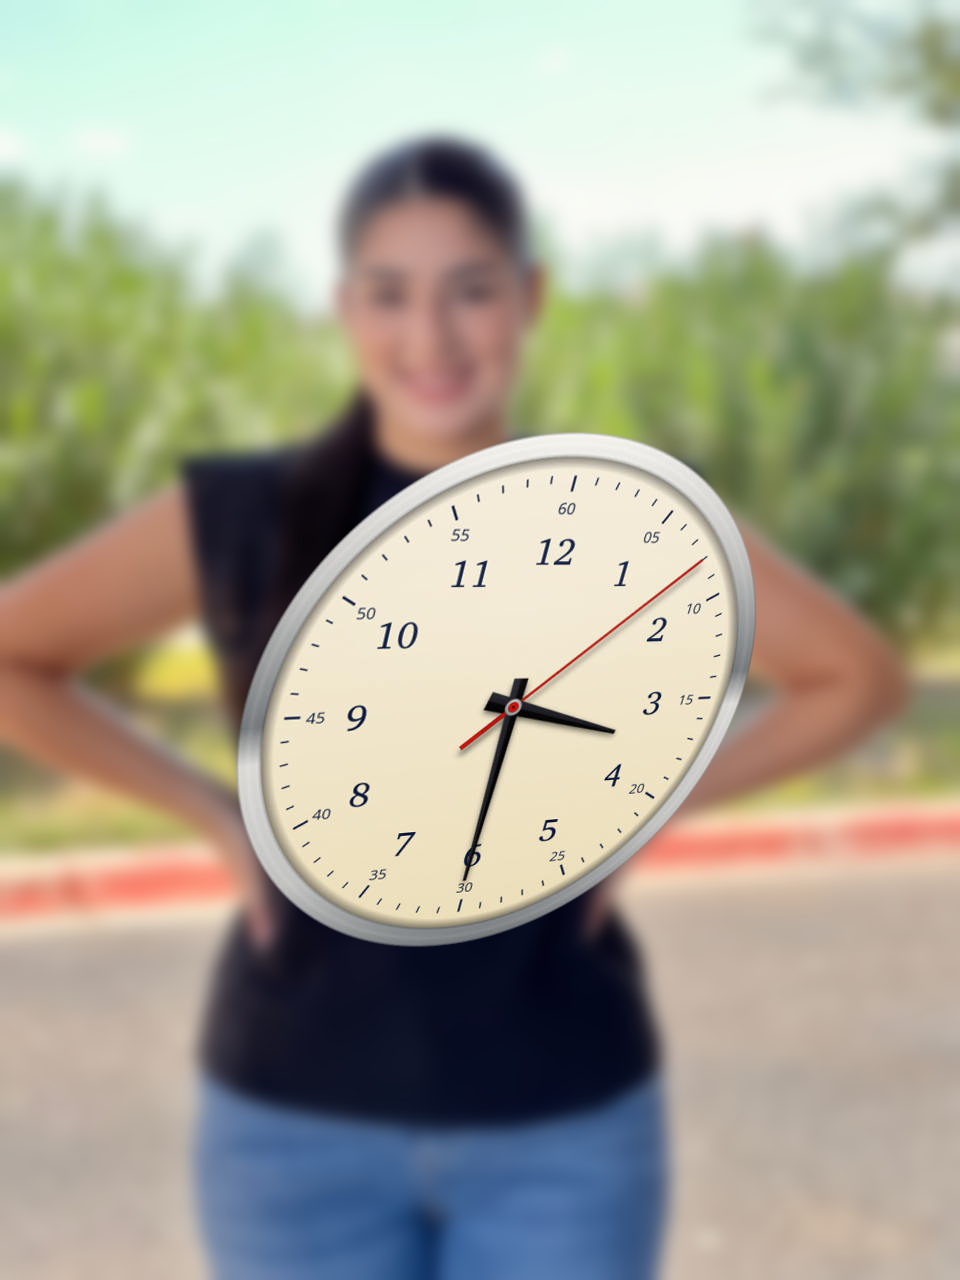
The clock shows 3h30m08s
